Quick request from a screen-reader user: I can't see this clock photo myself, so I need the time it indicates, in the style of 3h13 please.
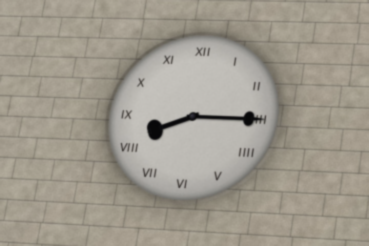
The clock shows 8h15
